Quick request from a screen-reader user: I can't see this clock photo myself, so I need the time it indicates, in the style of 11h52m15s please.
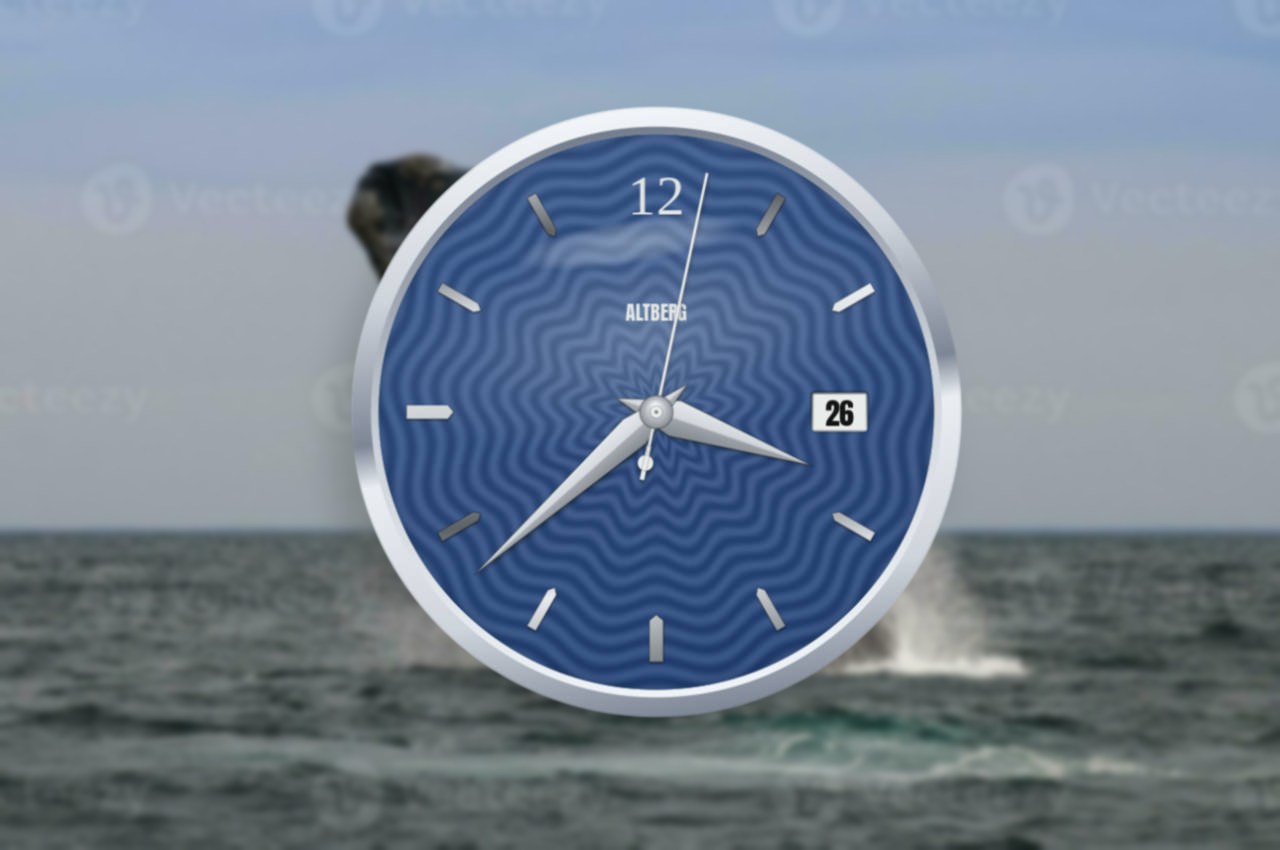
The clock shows 3h38m02s
